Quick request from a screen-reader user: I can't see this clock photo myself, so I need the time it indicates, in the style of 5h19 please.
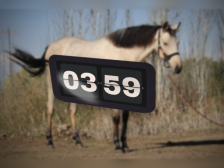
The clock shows 3h59
